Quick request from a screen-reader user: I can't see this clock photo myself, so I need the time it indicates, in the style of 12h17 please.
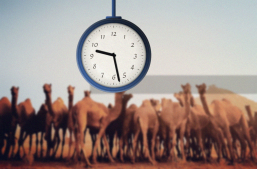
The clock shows 9h28
